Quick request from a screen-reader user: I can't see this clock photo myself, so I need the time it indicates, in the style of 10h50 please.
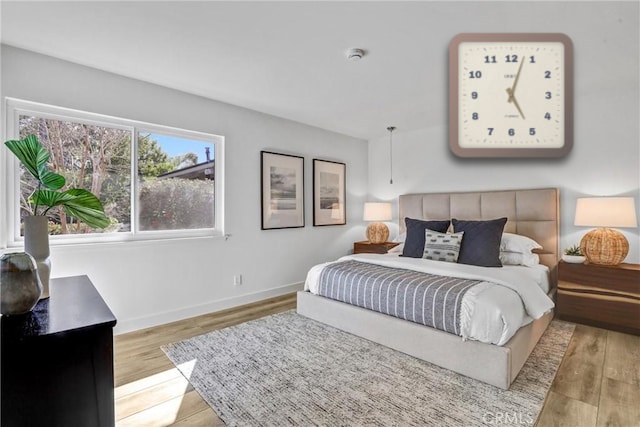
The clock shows 5h03
